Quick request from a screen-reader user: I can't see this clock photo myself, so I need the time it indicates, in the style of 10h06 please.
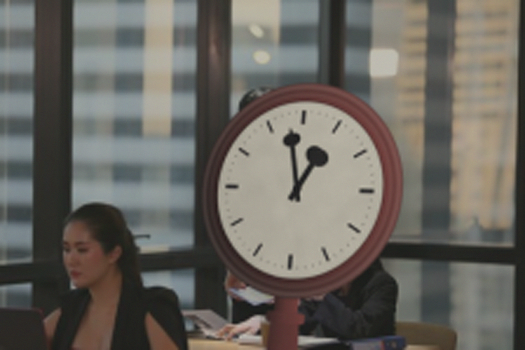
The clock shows 12h58
